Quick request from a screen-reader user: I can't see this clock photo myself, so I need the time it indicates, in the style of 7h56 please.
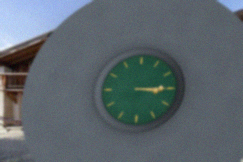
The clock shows 3h15
